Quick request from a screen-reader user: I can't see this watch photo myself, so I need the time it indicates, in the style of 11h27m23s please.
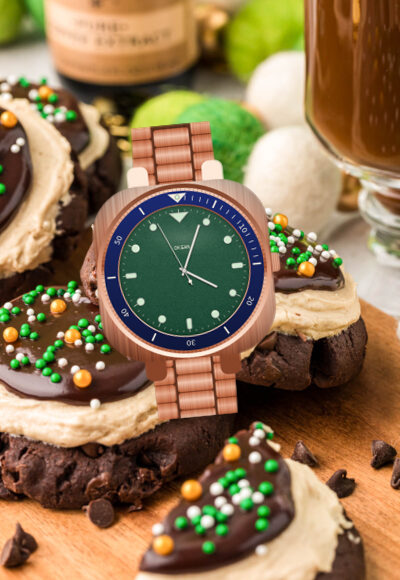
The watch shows 4h03m56s
